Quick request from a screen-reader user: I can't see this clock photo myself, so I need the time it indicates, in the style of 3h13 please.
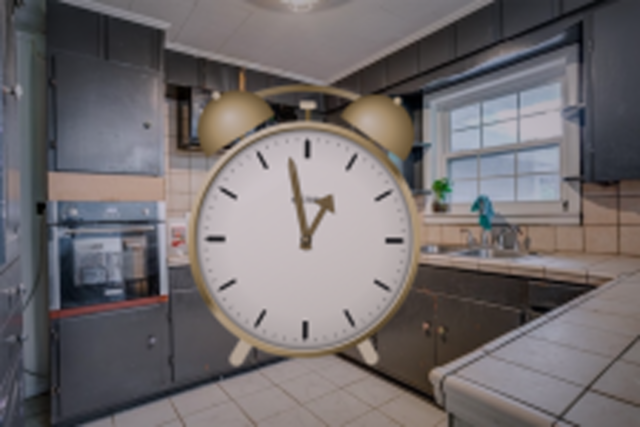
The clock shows 12h58
